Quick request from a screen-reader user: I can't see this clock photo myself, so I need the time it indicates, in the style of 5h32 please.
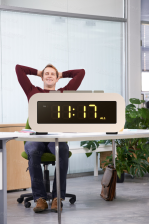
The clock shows 11h17
